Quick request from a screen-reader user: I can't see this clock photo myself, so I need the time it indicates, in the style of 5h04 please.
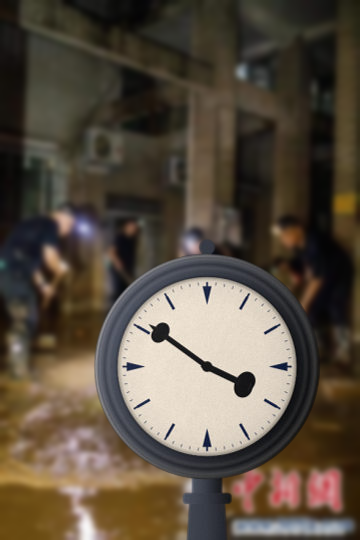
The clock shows 3h51
